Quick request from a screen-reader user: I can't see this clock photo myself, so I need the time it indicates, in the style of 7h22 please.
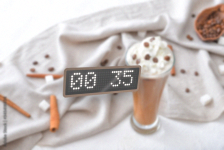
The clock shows 0h35
